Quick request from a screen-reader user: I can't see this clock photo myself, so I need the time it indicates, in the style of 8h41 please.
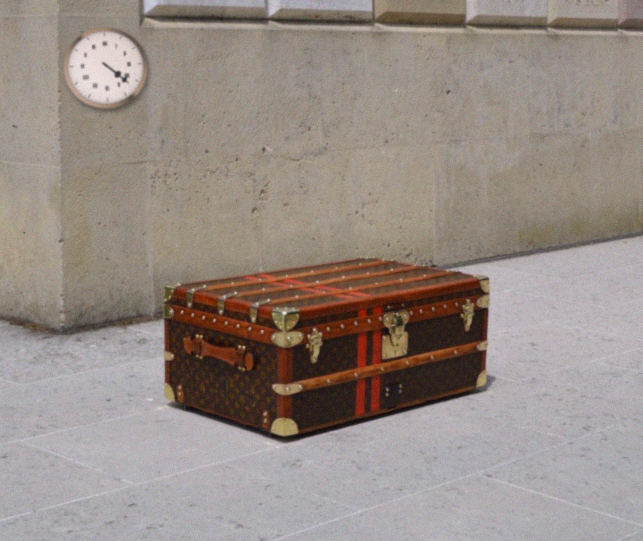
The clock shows 4h22
